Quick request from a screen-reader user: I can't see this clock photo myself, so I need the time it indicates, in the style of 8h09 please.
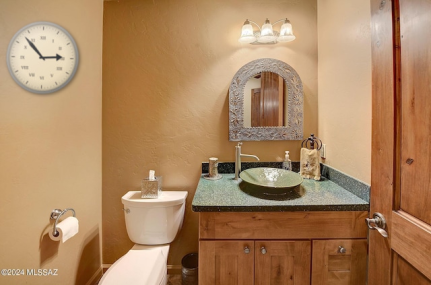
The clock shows 2h53
